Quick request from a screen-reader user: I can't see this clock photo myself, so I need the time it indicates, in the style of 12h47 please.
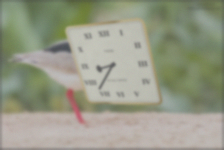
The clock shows 8h37
